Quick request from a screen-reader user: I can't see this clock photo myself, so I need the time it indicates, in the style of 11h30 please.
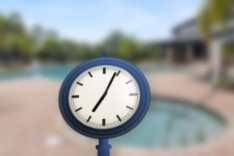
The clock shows 7h04
